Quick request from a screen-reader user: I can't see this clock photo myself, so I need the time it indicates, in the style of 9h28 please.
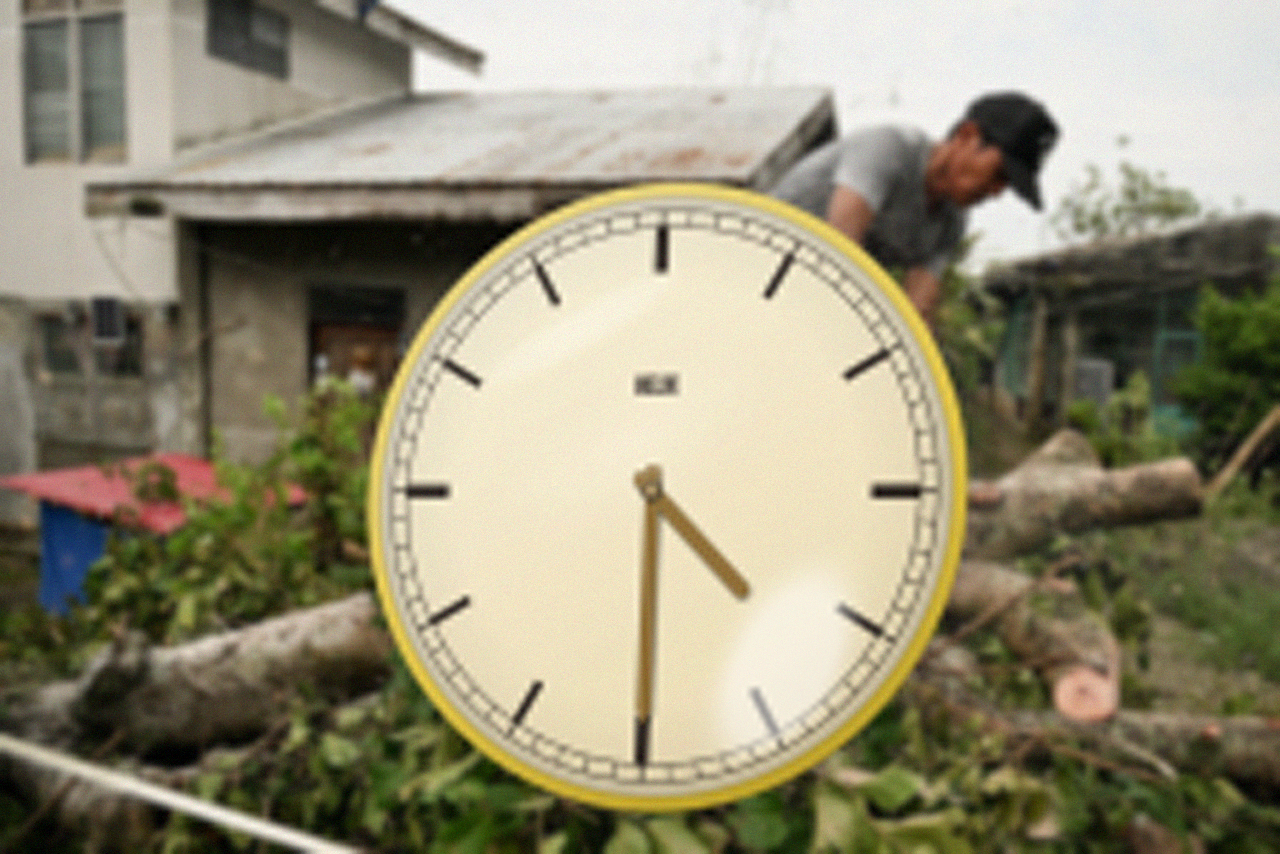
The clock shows 4h30
